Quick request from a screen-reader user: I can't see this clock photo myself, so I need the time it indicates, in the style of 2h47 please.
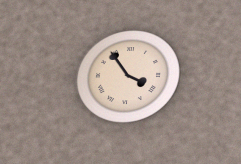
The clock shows 3h54
